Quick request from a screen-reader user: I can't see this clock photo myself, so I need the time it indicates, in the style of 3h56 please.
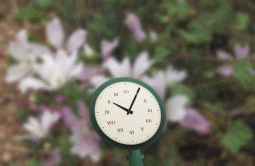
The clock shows 10h05
